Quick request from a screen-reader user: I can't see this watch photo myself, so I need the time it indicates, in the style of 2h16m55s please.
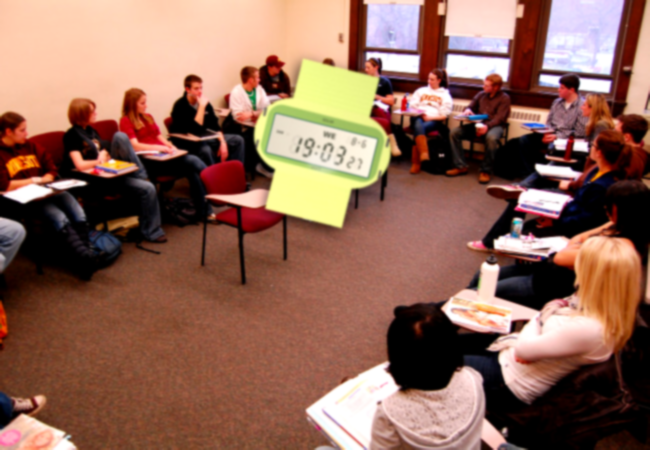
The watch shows 19h03m27s
